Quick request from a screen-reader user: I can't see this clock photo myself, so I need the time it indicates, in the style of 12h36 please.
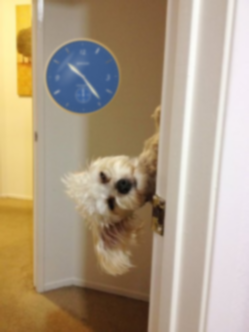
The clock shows 10h24
